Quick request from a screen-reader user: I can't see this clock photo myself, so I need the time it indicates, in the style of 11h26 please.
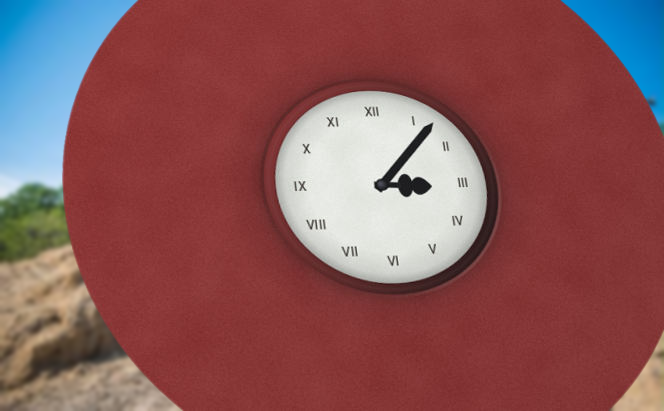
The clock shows 3h07
